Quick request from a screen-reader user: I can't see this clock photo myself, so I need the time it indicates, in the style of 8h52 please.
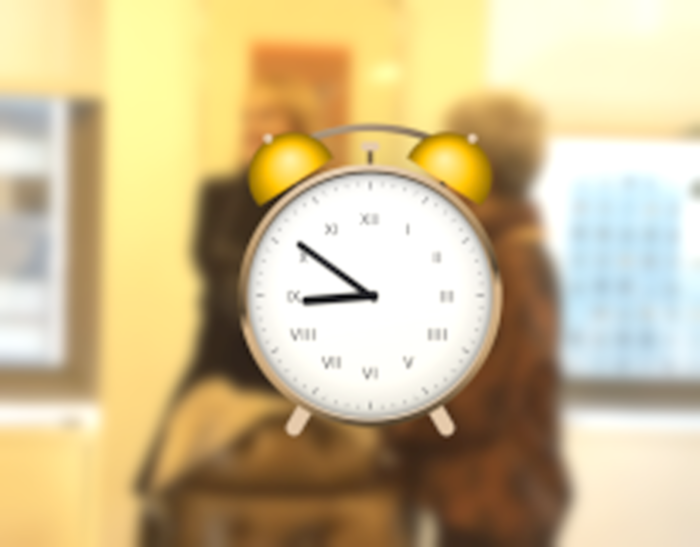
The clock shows 8h51
